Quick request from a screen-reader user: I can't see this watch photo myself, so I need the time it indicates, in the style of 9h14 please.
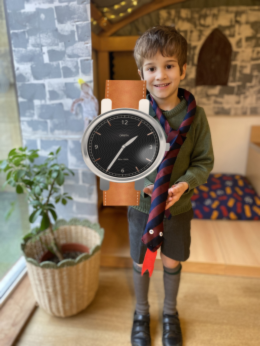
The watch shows 1h35
